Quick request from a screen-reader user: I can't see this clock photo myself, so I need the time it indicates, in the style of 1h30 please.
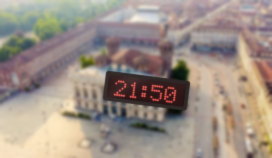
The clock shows 21h50
